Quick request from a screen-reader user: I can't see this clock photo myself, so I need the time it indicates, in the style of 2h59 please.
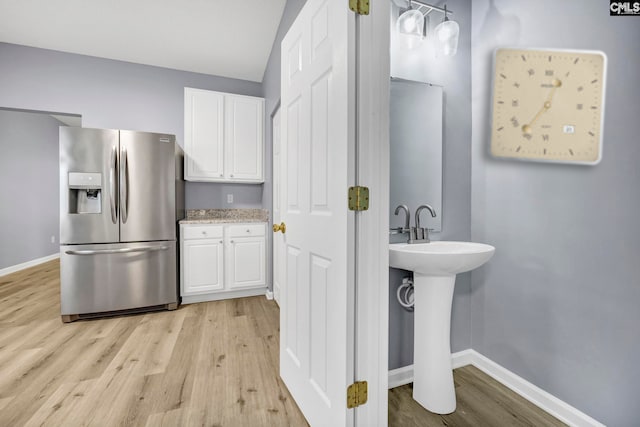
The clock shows 12h36
